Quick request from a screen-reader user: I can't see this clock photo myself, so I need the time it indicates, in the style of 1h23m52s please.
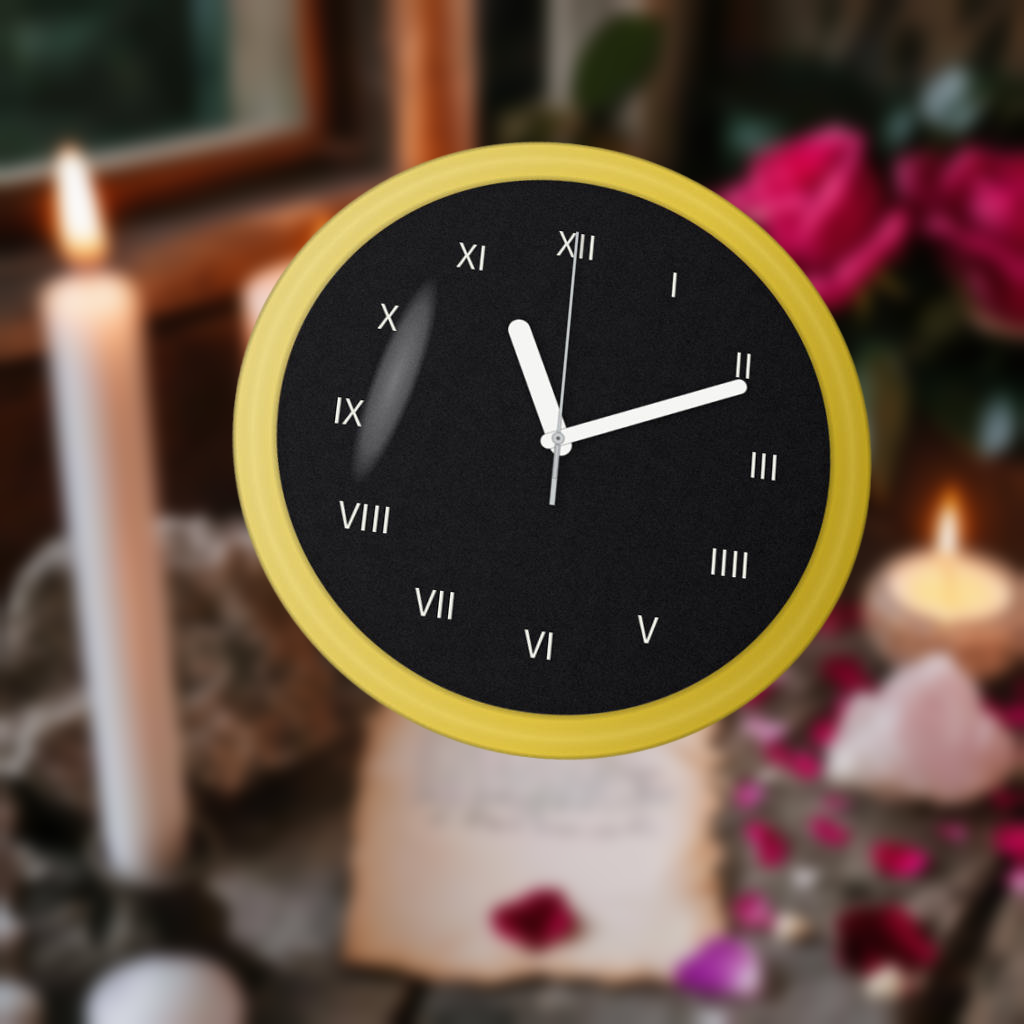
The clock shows 11h11m00s
